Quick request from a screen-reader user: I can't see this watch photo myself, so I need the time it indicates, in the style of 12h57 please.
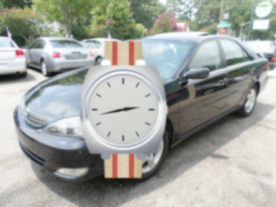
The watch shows 2h43
